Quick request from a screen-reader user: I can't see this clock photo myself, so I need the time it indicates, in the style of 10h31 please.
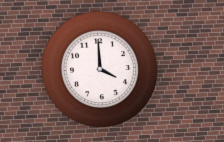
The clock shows 4h00
